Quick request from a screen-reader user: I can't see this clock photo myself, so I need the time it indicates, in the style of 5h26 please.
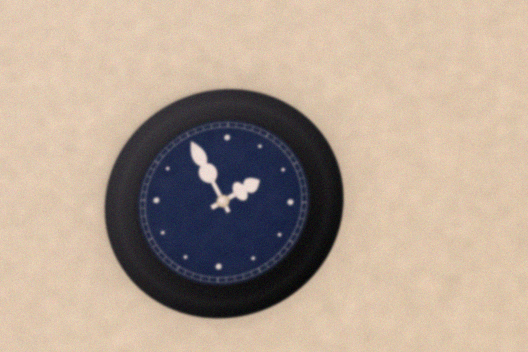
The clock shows 1h55
